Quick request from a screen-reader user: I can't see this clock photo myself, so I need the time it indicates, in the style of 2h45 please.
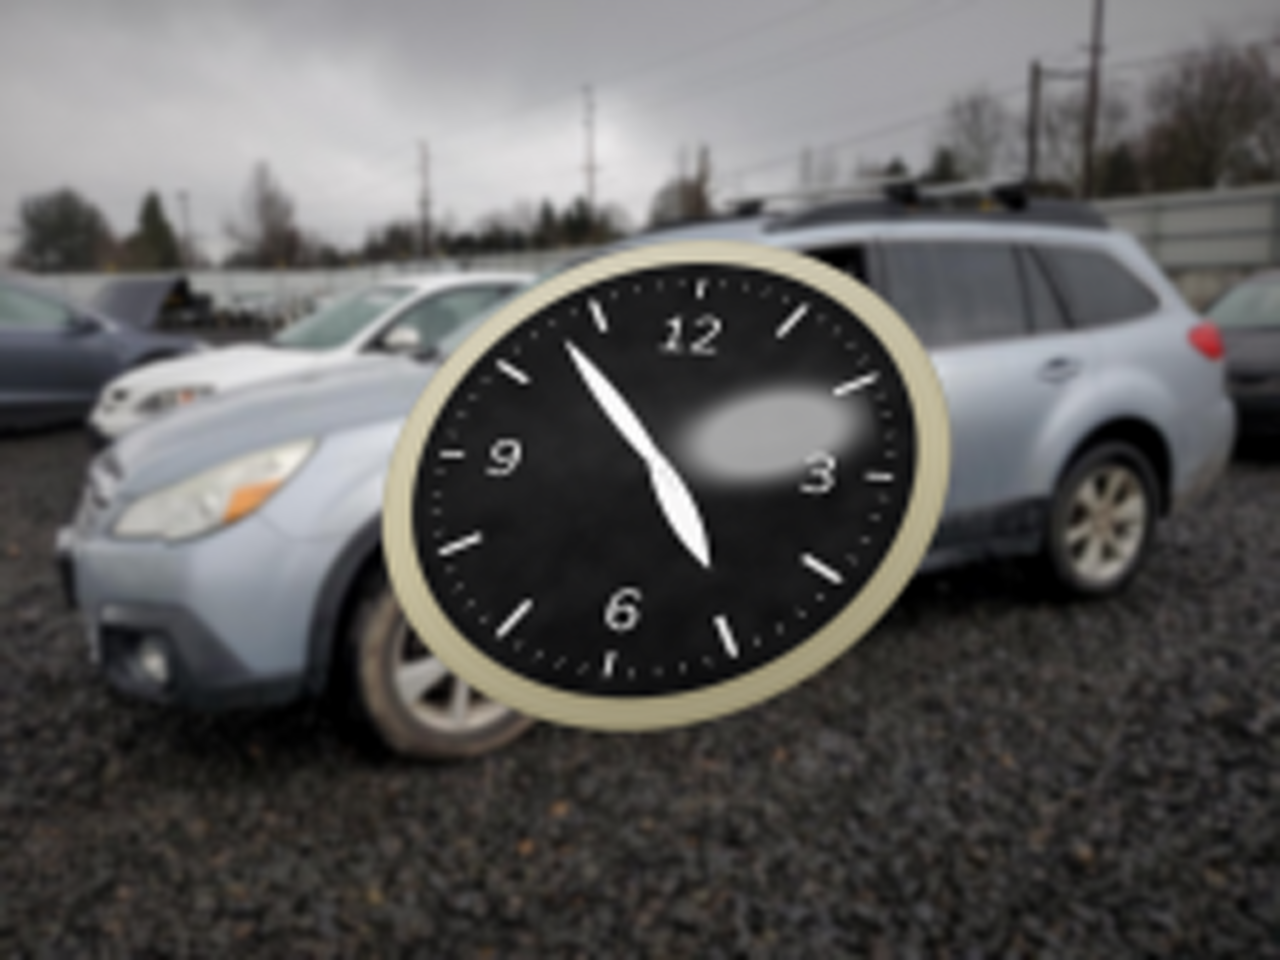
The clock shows 4h53
